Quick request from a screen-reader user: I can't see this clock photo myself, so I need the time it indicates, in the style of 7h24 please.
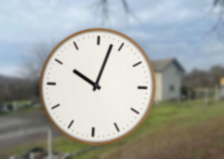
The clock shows 10h03
